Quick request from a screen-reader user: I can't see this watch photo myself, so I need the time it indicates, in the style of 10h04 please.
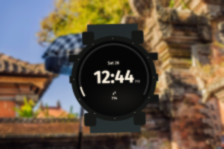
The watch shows 12h44
